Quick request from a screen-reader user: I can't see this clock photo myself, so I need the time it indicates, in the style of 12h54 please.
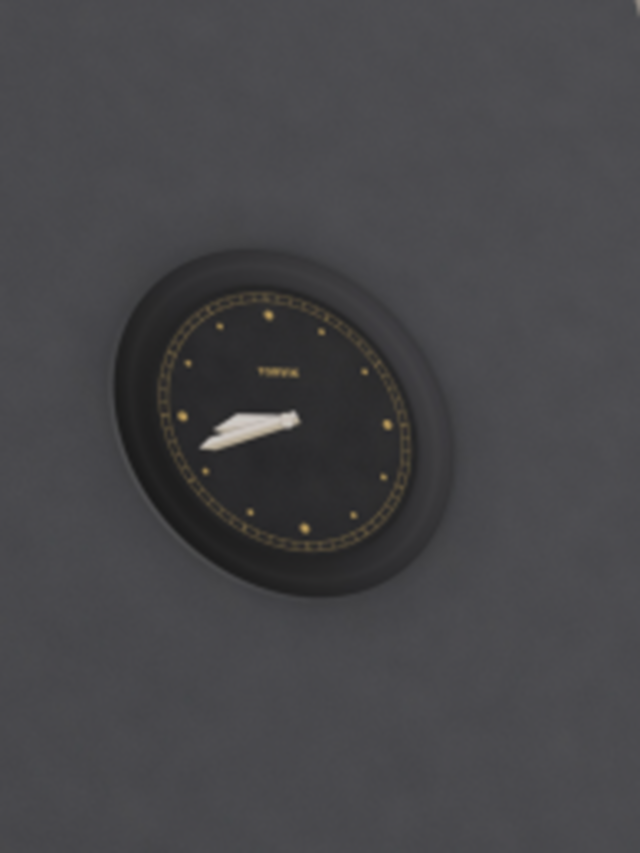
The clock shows 8h42
